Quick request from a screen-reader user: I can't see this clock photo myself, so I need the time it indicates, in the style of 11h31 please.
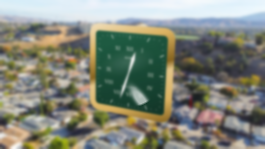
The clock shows 12h33
